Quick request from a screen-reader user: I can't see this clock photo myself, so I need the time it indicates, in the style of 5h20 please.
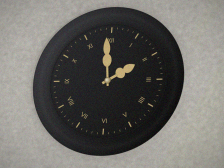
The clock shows 1h59
